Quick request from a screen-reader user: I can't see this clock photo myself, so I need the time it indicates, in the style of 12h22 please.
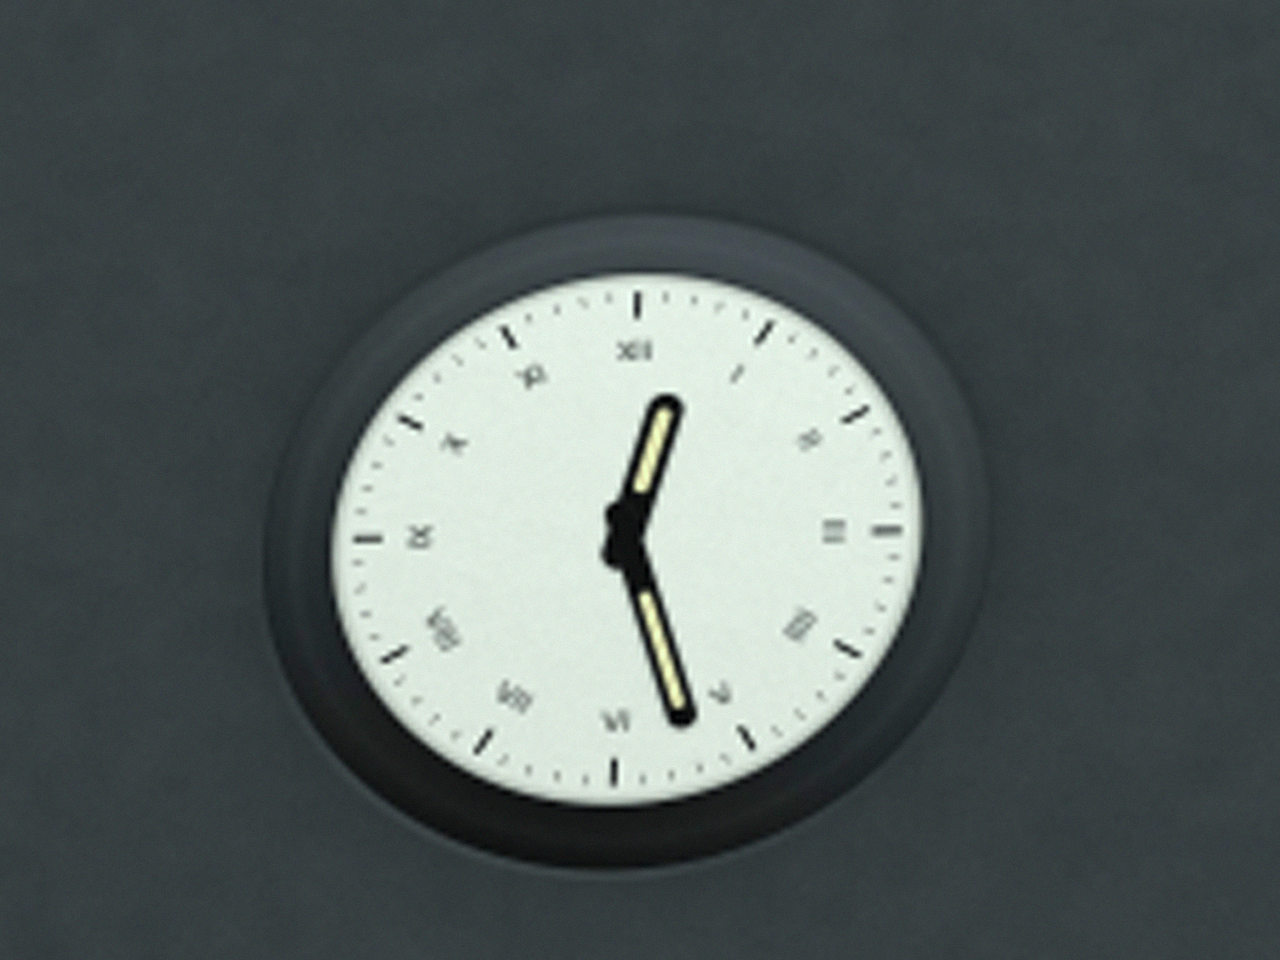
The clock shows 12h27
